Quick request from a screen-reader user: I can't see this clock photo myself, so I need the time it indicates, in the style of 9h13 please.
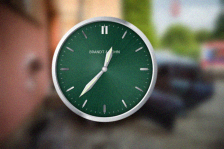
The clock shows 12h37
